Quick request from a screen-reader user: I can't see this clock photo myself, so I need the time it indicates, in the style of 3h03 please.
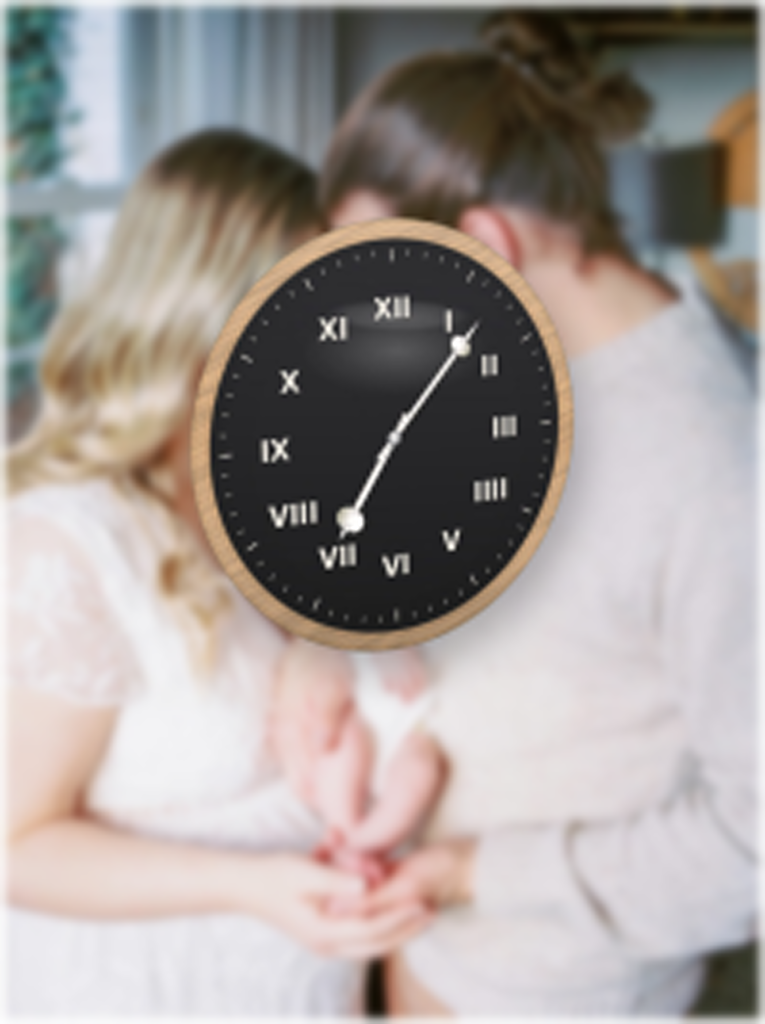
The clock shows 7h07
